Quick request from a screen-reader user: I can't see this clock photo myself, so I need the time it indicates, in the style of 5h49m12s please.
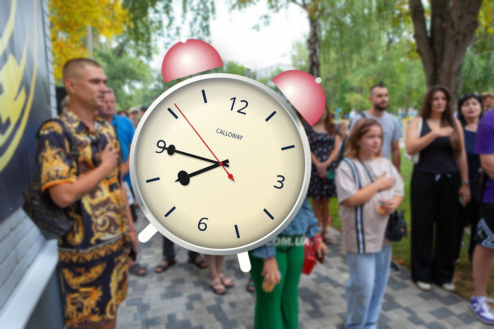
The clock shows 7h44m51s
